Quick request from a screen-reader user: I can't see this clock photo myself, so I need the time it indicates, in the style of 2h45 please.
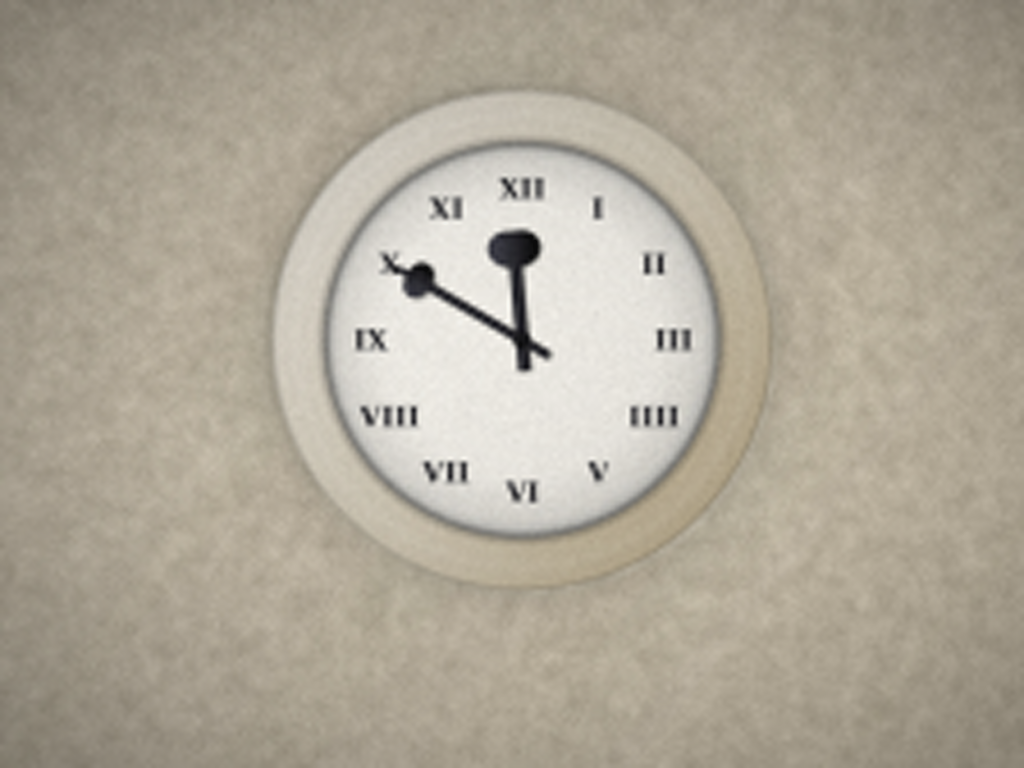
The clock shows 11h50
